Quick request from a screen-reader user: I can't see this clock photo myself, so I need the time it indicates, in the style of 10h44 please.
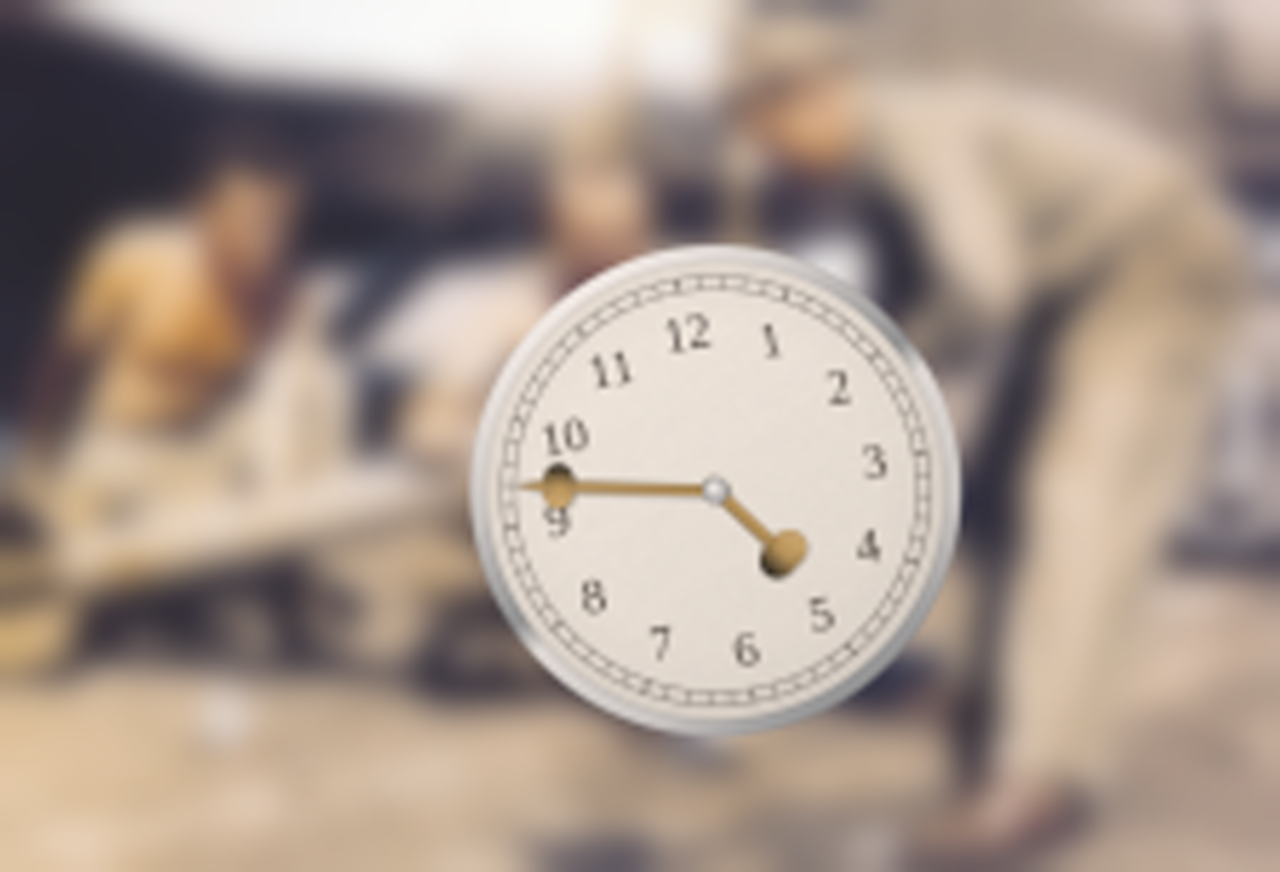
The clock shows 4h47
